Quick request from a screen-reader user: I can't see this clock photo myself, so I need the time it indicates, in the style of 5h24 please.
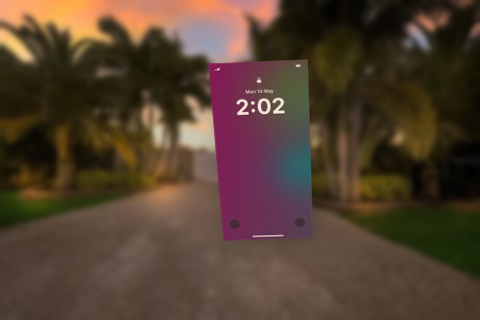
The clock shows 2h02
